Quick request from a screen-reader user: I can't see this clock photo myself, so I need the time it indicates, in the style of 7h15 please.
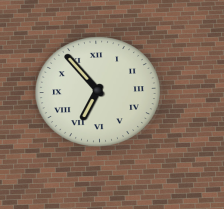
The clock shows 6h54
